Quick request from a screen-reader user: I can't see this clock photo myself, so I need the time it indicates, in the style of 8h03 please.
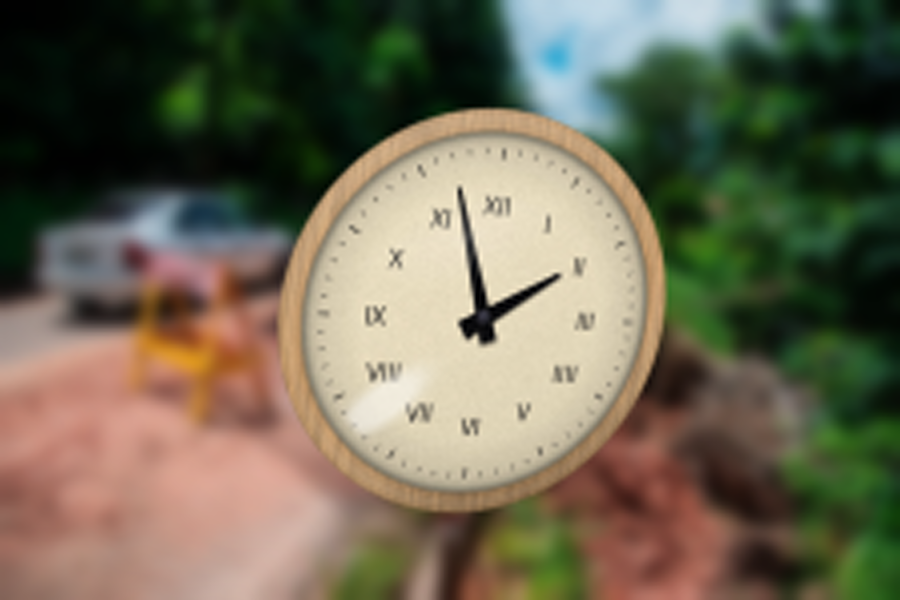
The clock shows 1h57
